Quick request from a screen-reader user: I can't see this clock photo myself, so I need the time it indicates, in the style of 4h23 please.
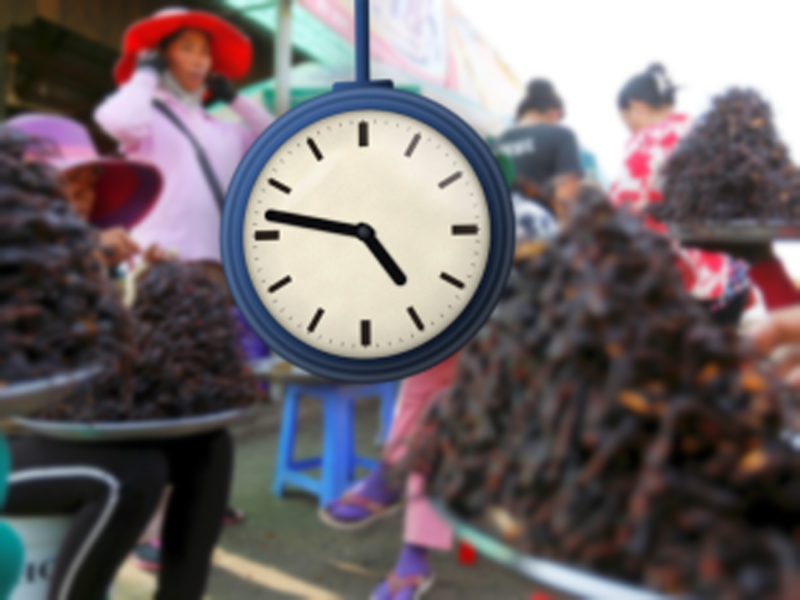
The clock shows 4h47
